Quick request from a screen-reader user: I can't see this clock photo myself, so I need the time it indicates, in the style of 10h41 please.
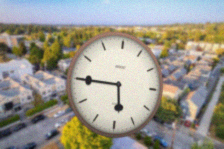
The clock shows 5h45
